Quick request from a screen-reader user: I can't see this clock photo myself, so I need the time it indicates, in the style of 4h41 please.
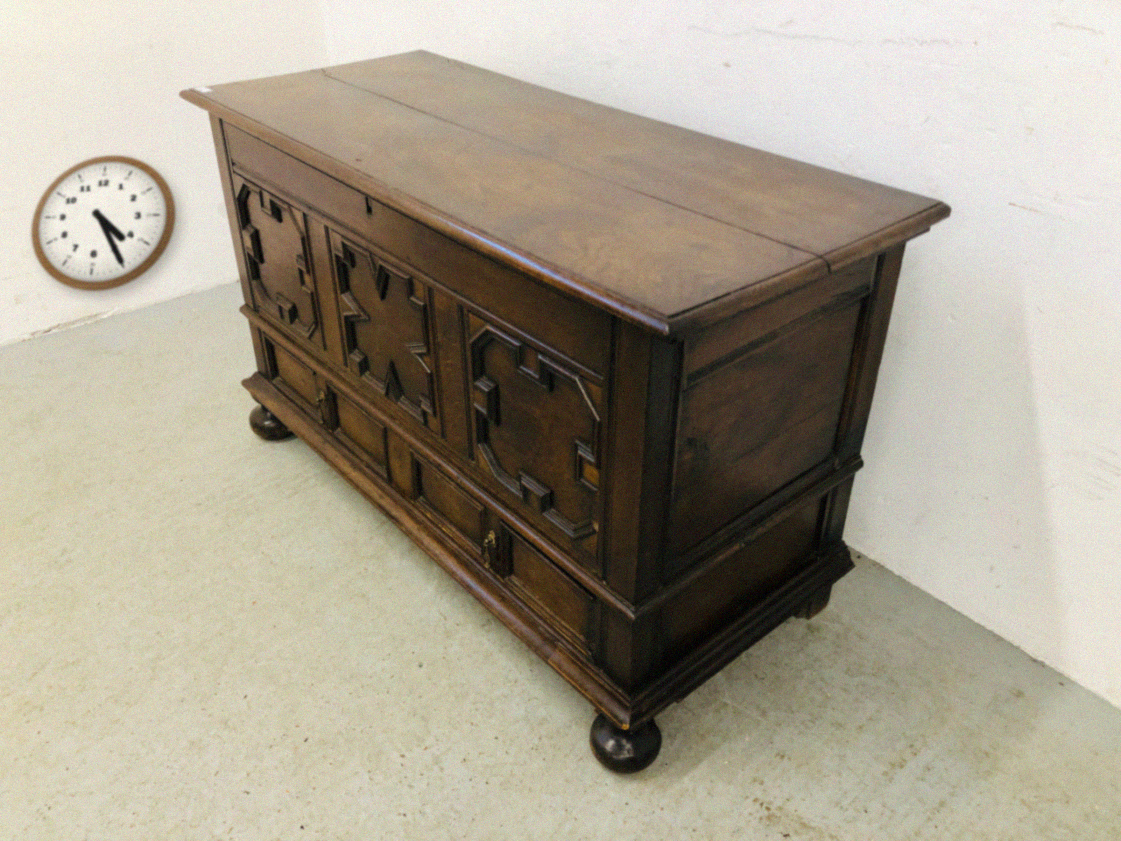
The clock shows 4h25
